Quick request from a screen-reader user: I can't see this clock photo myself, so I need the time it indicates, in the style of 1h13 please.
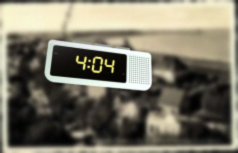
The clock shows 4h04
